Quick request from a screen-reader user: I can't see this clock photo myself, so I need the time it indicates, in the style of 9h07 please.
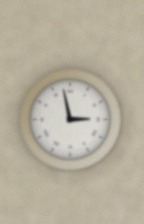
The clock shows 2h58
